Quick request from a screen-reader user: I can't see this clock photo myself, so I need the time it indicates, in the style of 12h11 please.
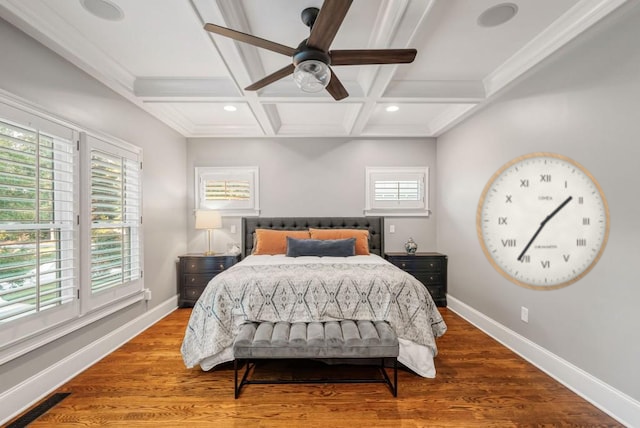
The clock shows 1h36
